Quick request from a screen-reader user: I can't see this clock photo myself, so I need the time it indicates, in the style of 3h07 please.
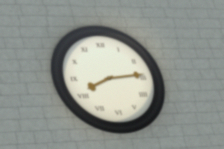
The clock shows 8h14
